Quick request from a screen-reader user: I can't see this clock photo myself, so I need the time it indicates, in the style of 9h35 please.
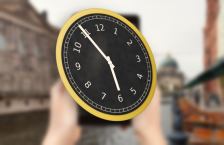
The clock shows 5h55
